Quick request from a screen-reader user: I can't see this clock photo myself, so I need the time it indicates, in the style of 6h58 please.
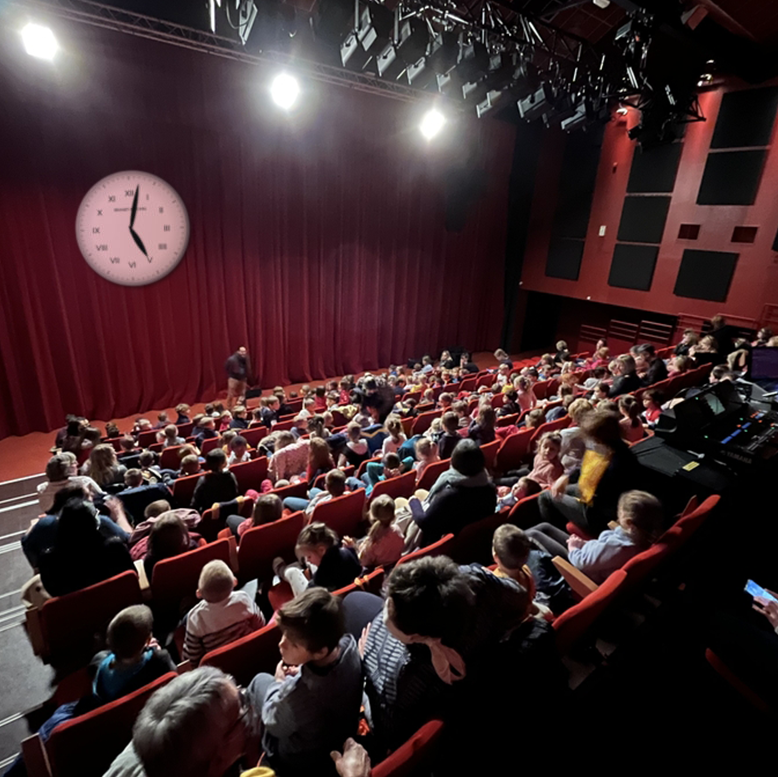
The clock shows 5h02
